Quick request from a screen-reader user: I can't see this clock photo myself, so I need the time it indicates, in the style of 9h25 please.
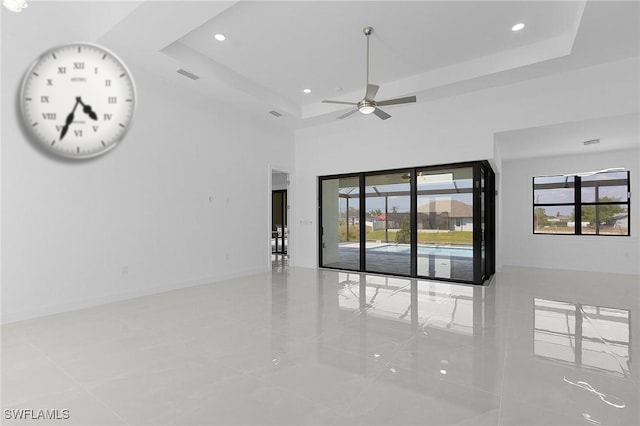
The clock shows 4h34
